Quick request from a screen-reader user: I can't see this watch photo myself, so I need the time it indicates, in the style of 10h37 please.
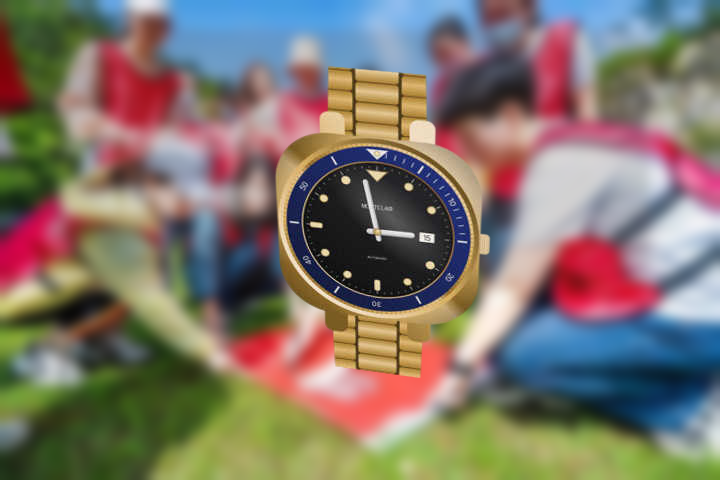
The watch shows 2h58
